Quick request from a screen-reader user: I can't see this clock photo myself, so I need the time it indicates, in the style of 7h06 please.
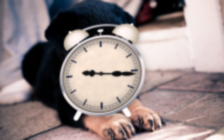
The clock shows 9h16
